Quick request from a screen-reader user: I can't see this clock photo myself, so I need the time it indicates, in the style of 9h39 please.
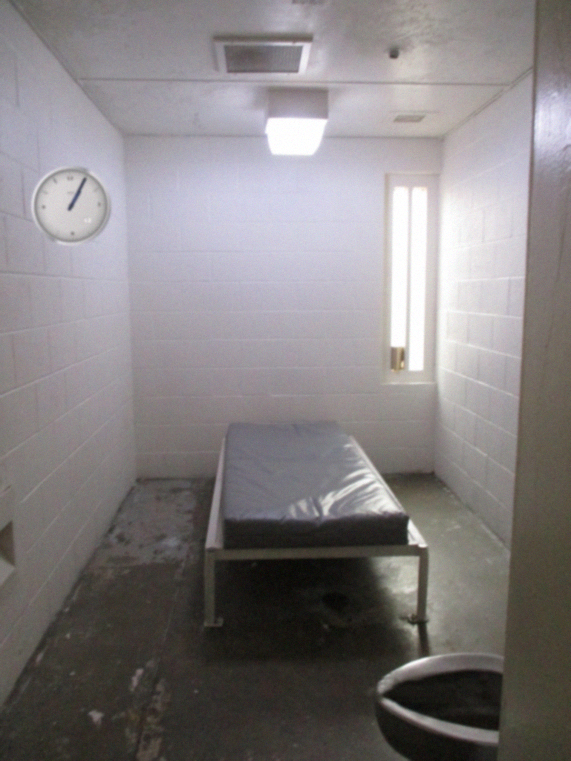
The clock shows 1h05
